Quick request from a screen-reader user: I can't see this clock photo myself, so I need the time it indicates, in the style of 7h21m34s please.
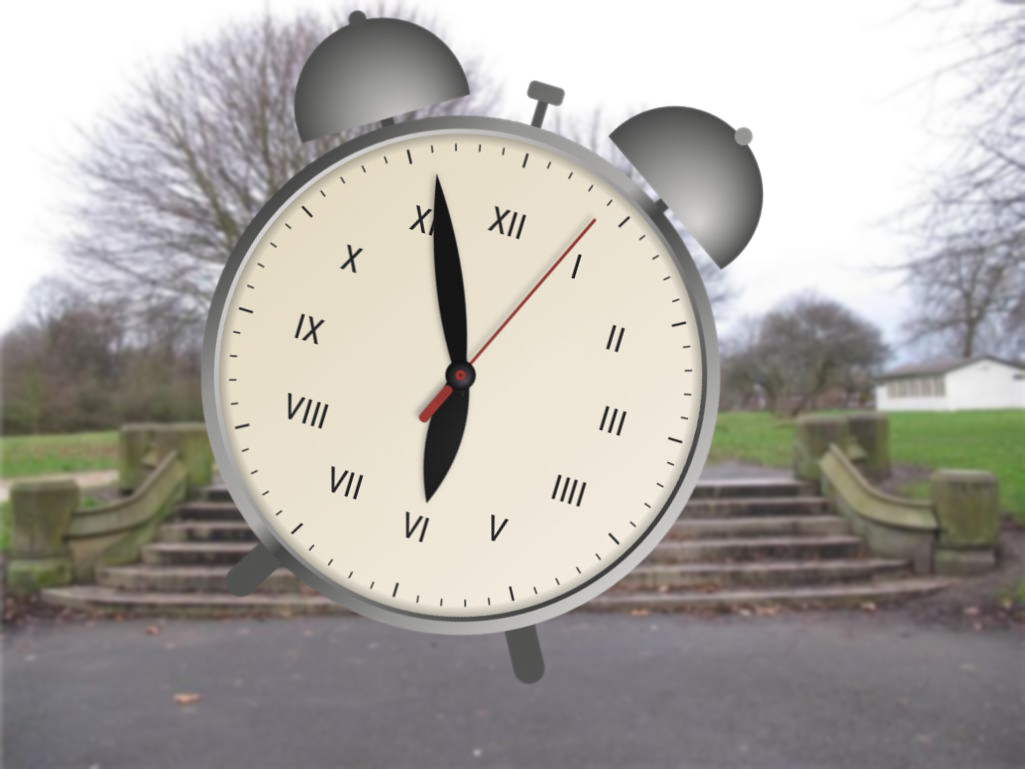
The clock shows 5h56m04s
